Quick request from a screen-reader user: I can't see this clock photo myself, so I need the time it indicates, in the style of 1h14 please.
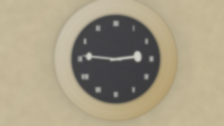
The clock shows 2h46
